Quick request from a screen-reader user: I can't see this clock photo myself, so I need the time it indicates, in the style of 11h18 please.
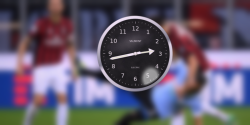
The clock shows 2h43
